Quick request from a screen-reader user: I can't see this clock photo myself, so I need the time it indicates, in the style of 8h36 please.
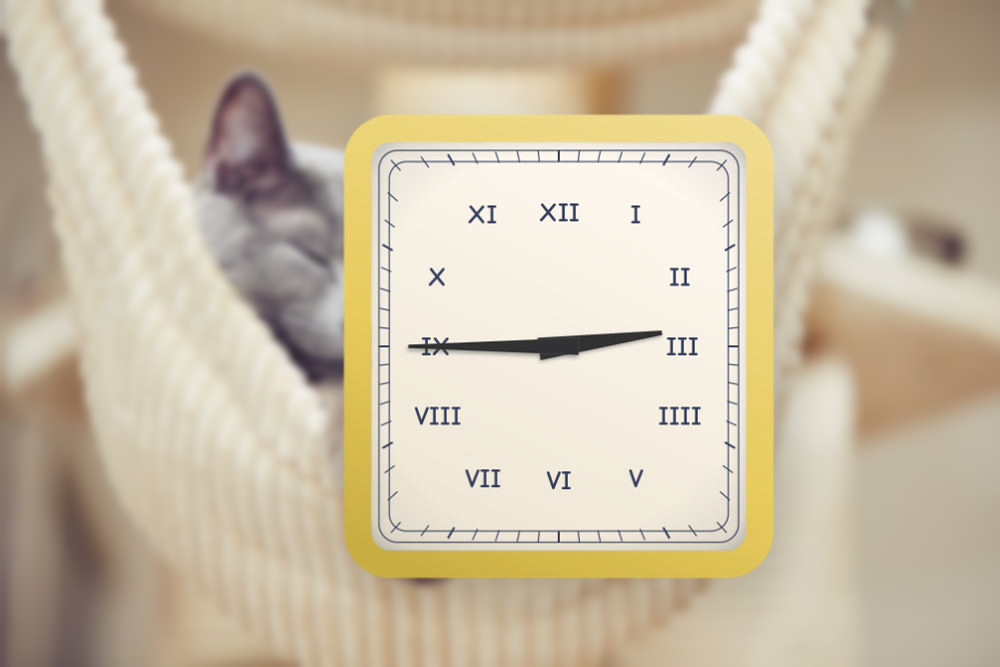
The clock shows 2h45
